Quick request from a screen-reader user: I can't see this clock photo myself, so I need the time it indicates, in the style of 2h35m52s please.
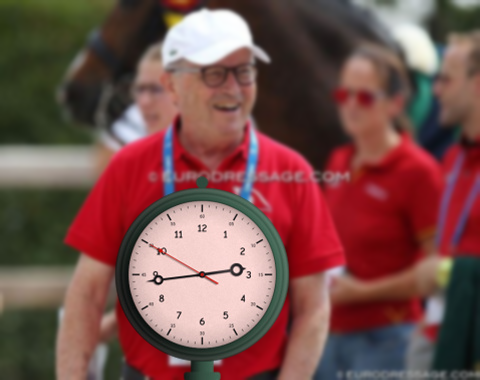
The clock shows 2h43m50s
